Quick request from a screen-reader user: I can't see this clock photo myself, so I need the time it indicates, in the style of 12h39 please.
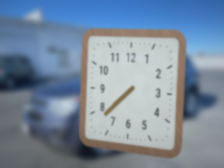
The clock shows 7h38
